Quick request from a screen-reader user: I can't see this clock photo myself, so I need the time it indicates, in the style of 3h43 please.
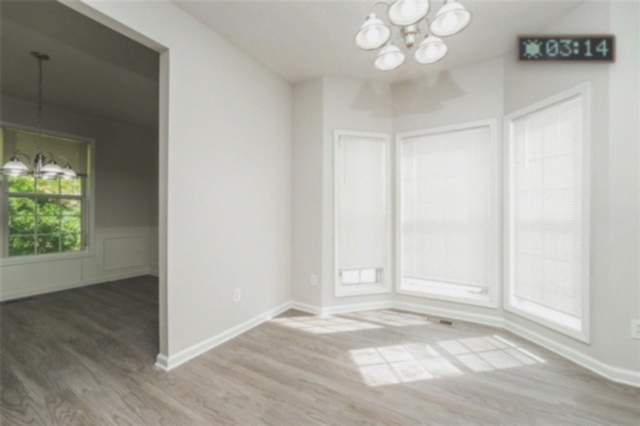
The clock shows 3h14
